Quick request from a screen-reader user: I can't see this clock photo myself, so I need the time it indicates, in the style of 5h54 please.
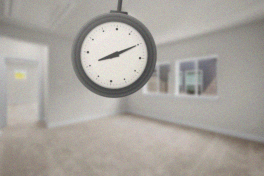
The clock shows 8h10
